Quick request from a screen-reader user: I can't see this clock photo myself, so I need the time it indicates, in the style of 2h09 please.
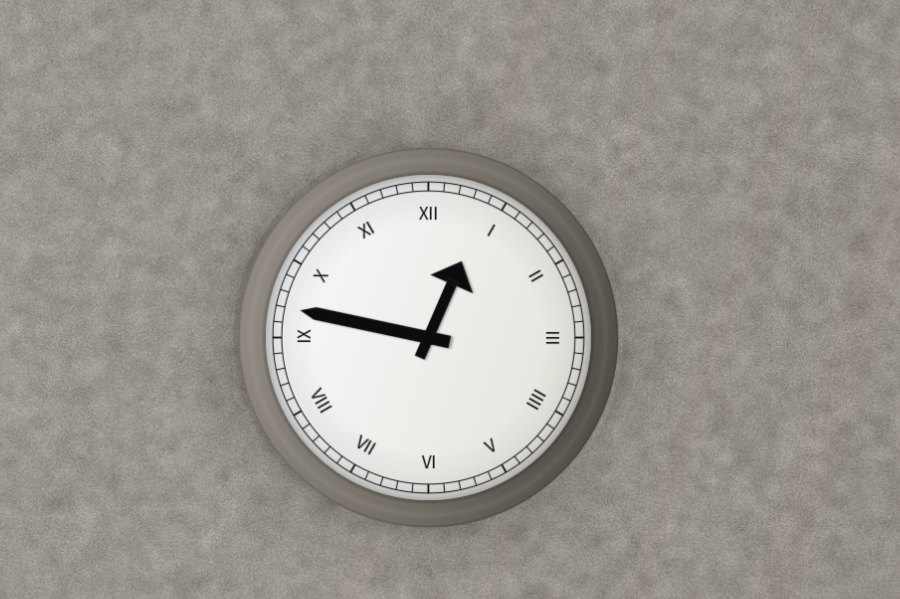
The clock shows 12h47
